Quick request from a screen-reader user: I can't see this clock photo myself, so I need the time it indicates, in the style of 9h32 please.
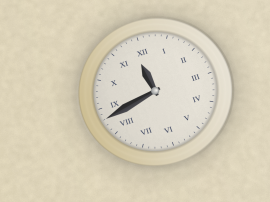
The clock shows 11h43
